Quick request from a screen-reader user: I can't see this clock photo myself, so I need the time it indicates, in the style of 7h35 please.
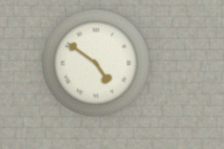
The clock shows 4h51
